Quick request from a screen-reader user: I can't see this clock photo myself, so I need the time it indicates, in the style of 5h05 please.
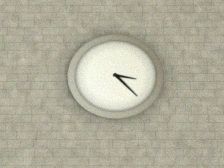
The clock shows 3h23
